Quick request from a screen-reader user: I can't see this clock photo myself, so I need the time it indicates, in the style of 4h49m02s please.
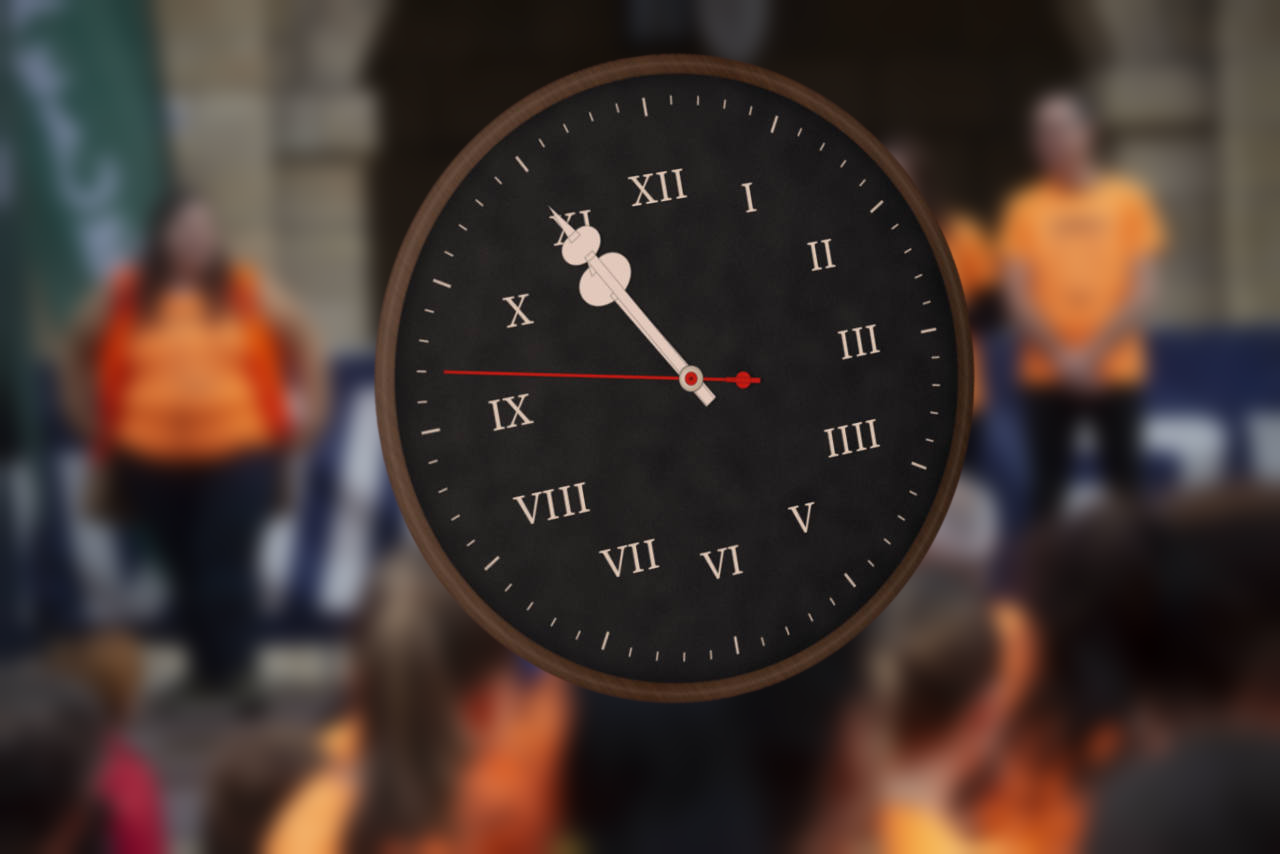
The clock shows 10h54m47s
